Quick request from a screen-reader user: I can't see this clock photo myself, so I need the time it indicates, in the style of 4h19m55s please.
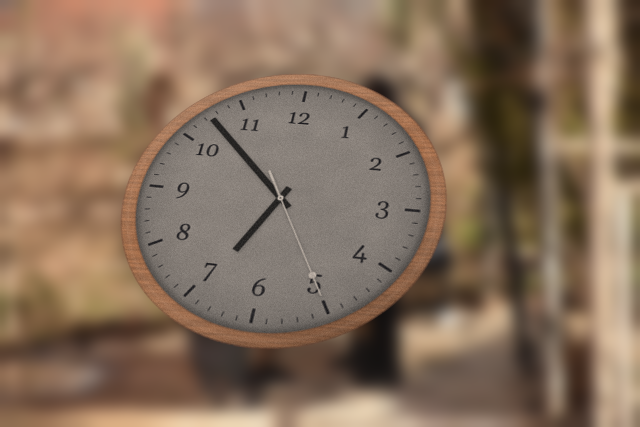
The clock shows 6h52m25s
